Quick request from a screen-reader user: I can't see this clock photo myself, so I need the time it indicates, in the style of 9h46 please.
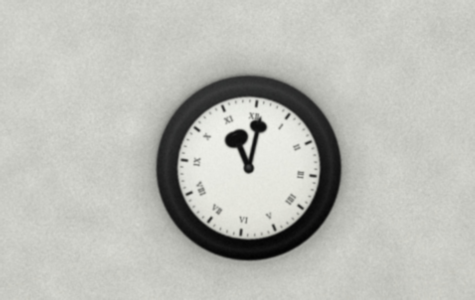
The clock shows 11h01
